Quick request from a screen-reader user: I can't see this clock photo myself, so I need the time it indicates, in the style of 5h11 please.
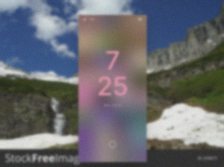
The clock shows 7h25
